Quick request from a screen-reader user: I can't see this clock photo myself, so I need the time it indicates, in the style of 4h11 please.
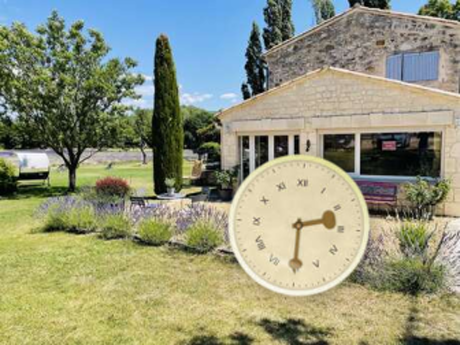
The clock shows 2h30
